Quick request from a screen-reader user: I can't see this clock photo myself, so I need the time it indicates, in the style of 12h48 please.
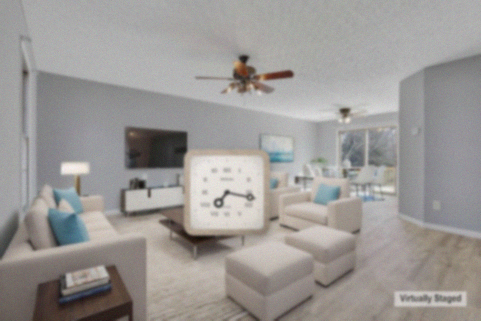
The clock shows 7h17
